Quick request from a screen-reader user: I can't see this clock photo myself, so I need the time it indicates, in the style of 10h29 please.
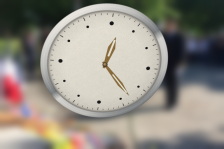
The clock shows 12h23
